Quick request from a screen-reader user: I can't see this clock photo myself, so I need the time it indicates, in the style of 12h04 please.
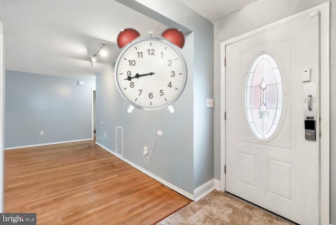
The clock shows 8h43
